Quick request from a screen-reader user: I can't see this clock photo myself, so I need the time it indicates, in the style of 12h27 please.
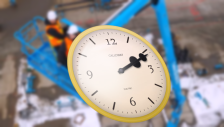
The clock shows 2h11
